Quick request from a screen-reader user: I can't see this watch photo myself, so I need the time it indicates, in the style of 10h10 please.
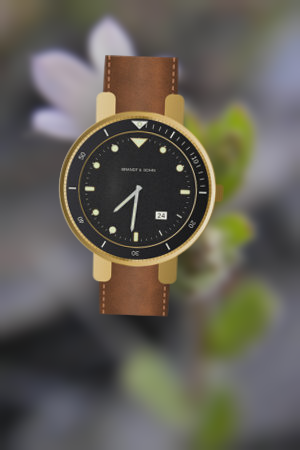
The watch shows 7h31
